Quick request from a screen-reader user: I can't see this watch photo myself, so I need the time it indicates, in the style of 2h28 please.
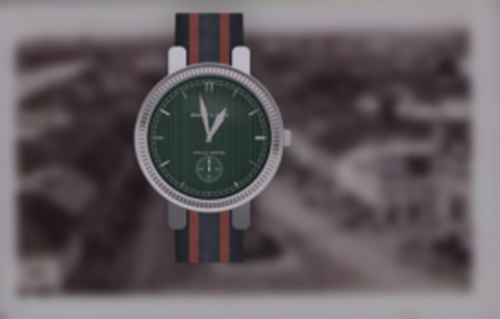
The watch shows 12h58
